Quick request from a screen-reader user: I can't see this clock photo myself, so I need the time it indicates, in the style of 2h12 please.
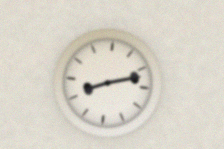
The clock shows 8h12
